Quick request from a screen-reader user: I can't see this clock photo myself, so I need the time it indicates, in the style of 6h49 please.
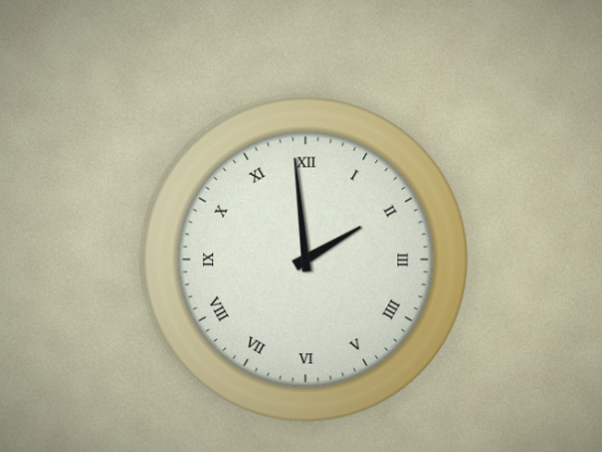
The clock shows 1h59
